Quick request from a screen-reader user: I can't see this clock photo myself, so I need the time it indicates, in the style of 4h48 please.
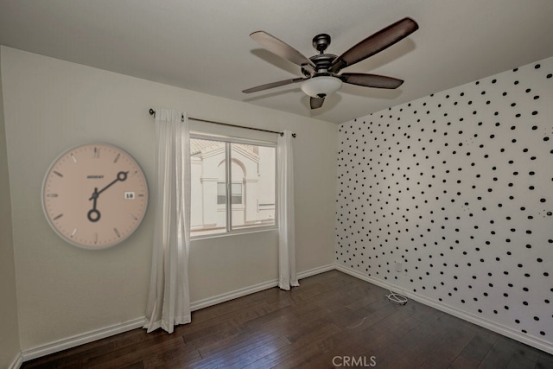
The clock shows 6h09
